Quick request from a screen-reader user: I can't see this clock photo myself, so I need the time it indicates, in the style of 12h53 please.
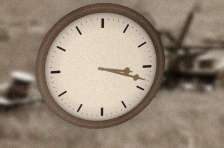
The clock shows 3h18
